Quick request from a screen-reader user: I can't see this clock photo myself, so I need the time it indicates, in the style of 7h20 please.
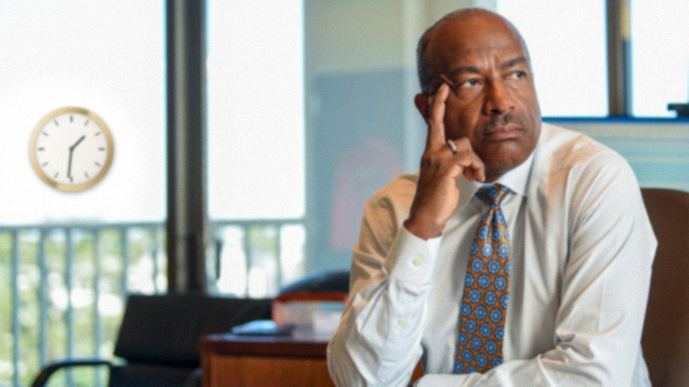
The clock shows 1h31
